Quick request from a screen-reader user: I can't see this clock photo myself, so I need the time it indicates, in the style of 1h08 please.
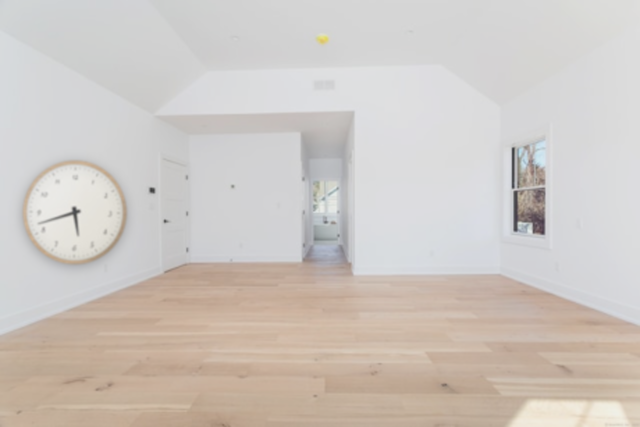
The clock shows 5h42
